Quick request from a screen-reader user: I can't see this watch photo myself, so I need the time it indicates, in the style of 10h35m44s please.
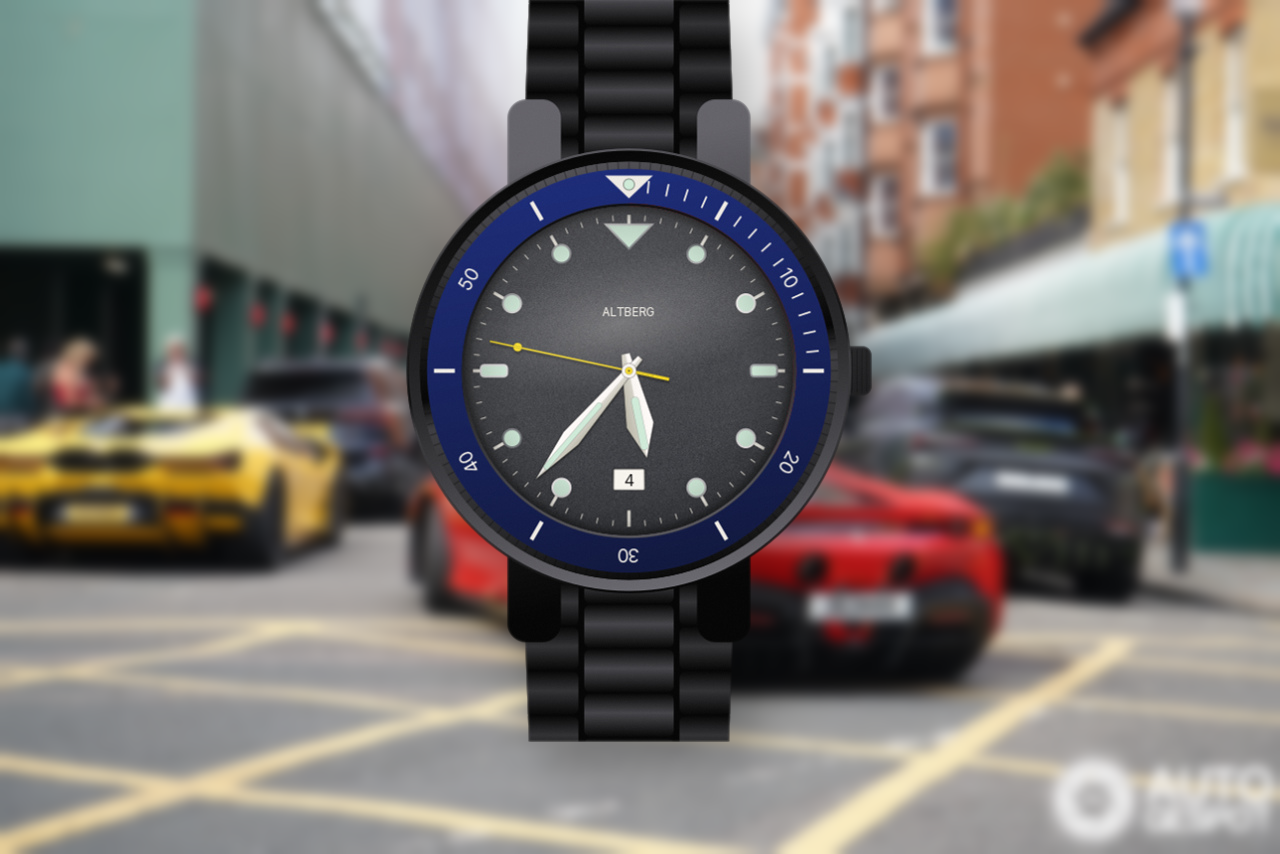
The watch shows 5h36m47s
